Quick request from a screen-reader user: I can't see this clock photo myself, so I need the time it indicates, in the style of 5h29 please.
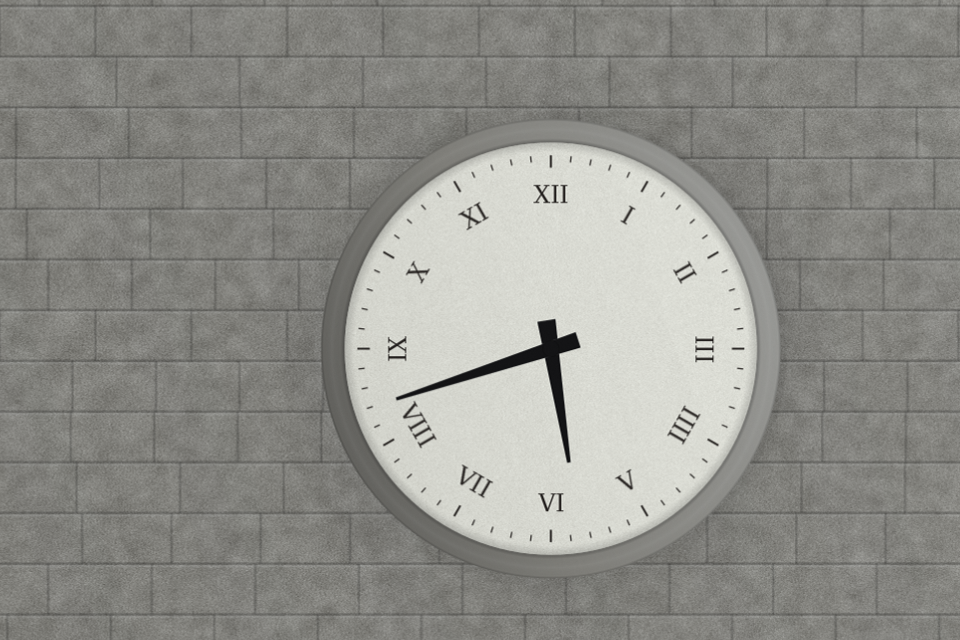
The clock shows 5h42
